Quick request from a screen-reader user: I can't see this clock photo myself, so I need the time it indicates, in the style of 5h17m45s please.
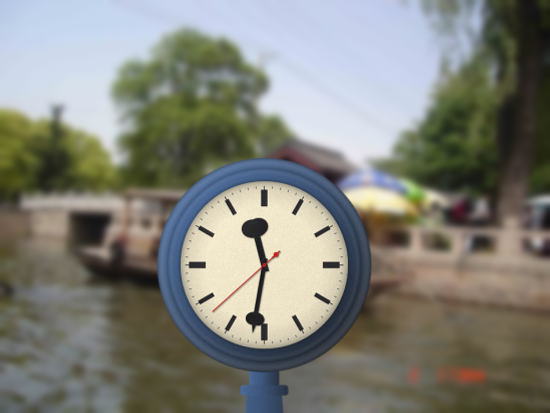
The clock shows 11h31m38s
